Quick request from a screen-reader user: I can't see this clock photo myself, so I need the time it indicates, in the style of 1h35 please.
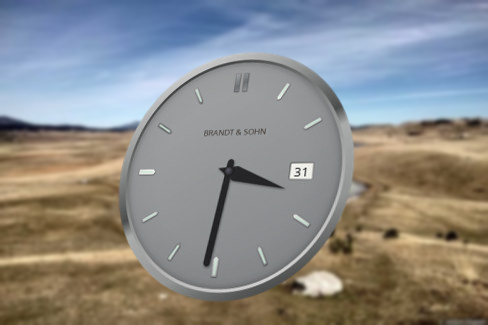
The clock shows 3h31
